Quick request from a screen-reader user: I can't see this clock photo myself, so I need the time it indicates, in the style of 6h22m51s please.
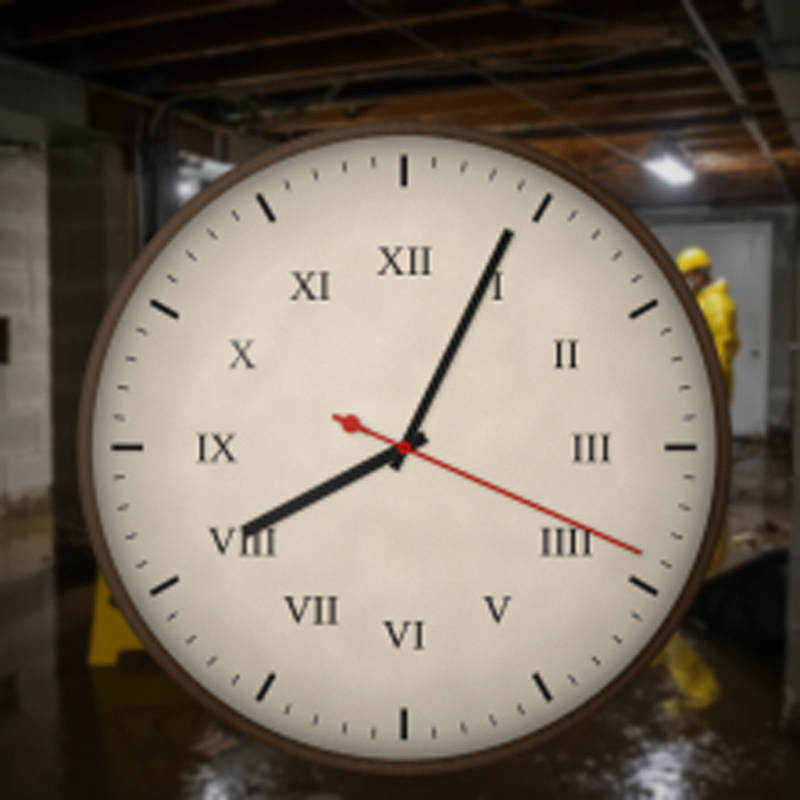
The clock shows 8h04m19s
